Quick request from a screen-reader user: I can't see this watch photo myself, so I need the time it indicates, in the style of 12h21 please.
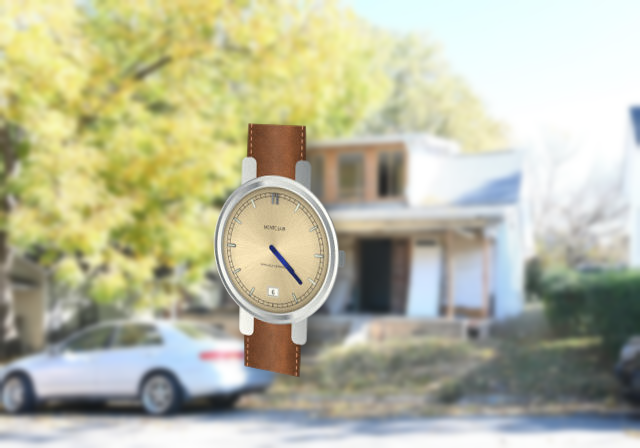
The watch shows 4h22
